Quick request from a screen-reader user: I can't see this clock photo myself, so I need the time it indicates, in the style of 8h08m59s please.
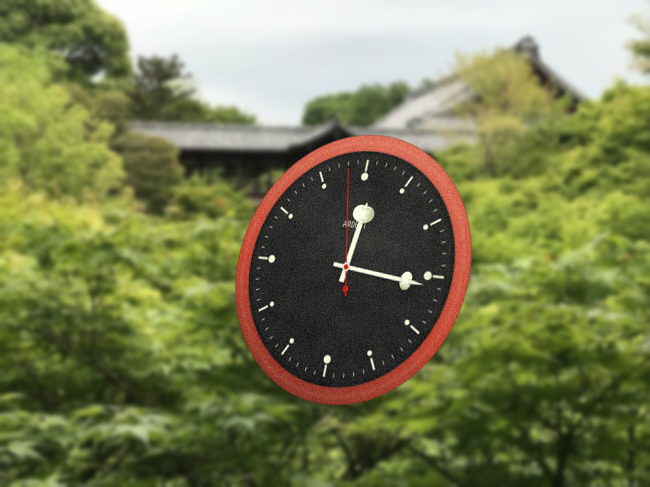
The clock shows 12h15m58s
